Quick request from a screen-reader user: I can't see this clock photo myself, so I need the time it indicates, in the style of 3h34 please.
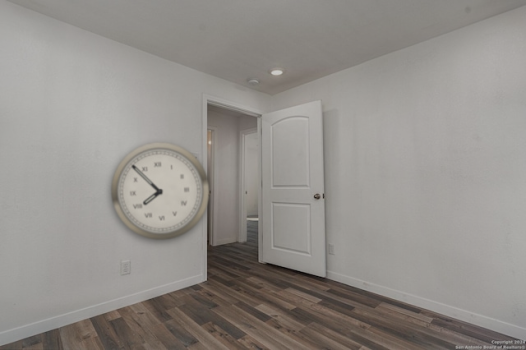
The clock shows 7h53
